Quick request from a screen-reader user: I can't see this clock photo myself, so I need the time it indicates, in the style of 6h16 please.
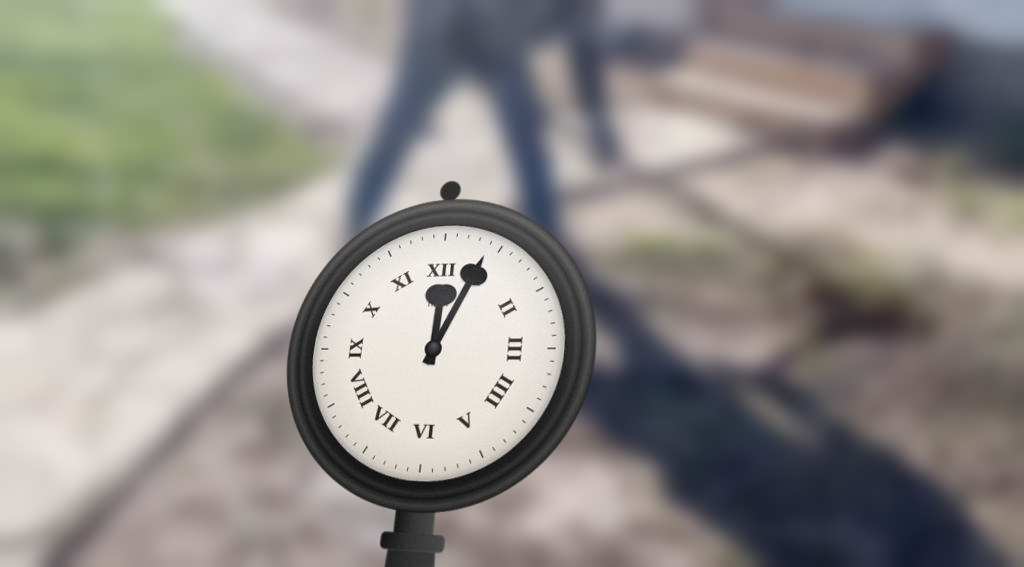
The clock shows 12h04
